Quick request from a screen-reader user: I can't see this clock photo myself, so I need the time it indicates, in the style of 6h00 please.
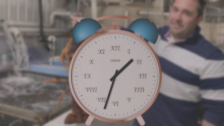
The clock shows 1h33
